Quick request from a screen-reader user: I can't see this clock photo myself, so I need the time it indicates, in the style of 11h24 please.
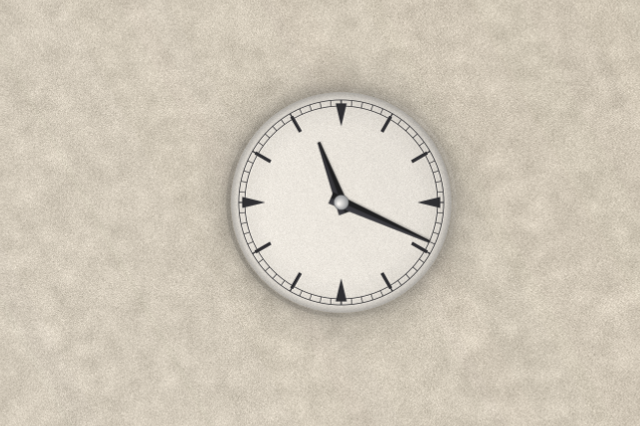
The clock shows 11h19
